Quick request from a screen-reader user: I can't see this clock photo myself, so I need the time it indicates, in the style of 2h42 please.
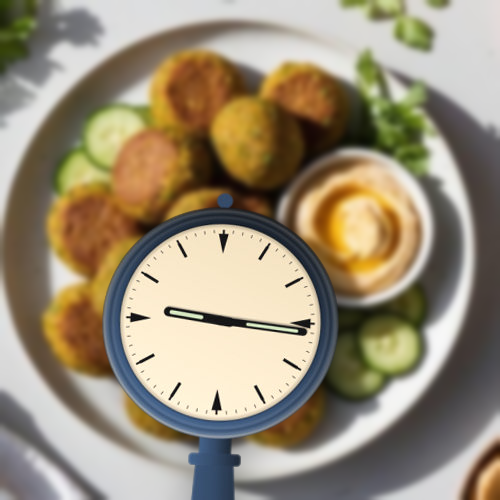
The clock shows 9h16
